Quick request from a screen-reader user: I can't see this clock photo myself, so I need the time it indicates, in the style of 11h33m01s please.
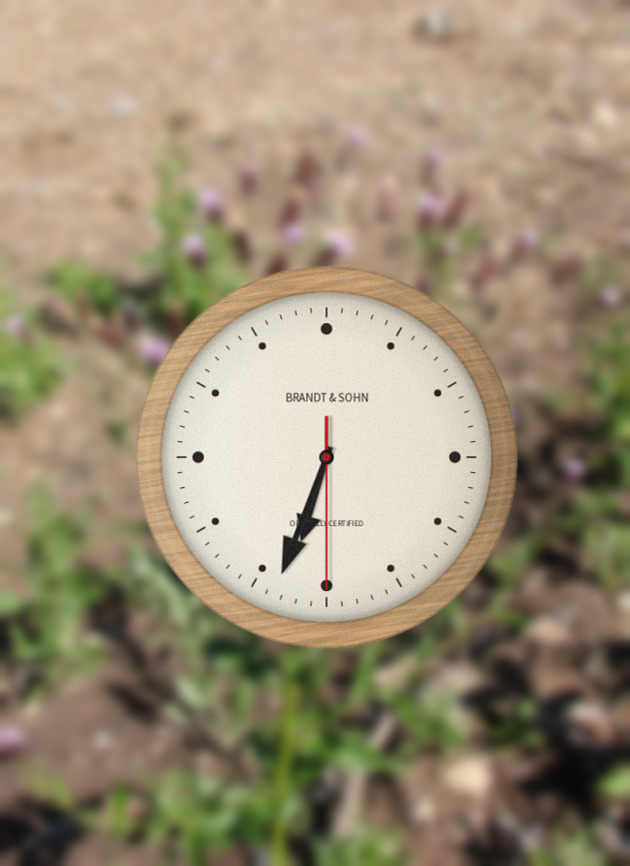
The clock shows 6h33m30s
